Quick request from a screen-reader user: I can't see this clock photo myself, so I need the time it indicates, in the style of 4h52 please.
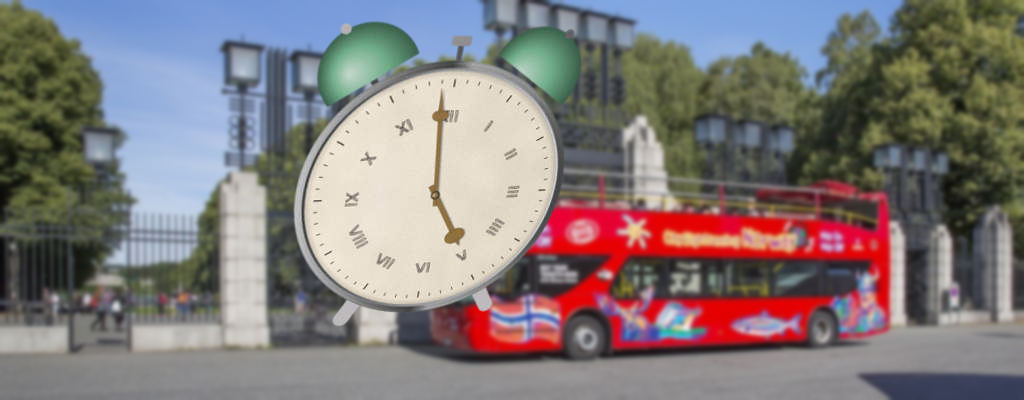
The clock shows 4h59
